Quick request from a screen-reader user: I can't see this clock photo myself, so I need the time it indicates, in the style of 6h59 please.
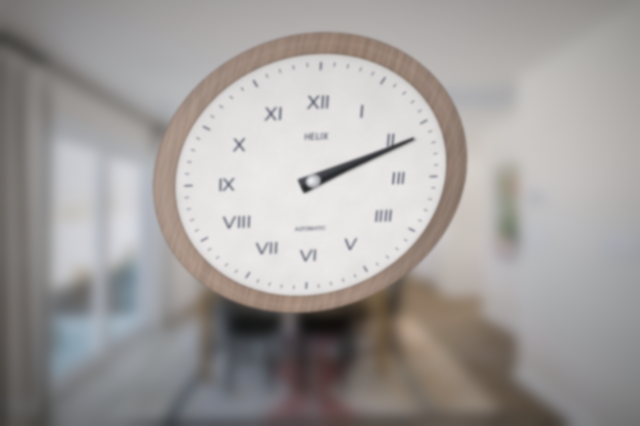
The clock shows 2h11
